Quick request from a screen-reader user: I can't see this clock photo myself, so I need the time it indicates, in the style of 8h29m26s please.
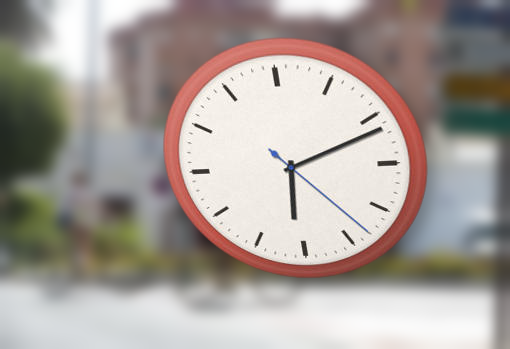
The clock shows 6h11m23s
